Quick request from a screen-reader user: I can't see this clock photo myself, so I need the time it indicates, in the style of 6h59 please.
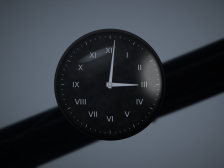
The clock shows 3h01
